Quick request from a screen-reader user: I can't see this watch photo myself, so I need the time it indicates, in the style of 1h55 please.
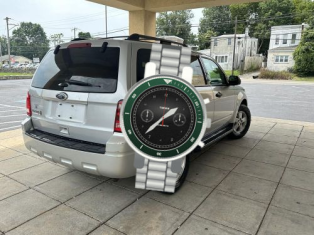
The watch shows 1h37
